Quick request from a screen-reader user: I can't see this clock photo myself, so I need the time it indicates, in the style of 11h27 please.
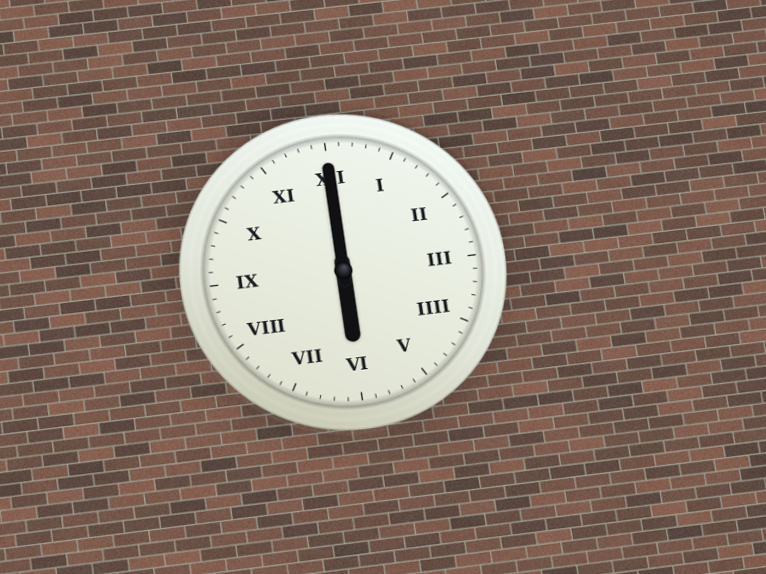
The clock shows 6h00
